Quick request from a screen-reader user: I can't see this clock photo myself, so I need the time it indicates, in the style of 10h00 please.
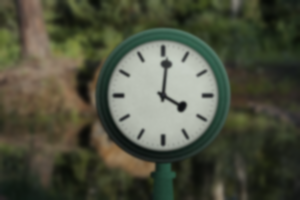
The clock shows 4h01
